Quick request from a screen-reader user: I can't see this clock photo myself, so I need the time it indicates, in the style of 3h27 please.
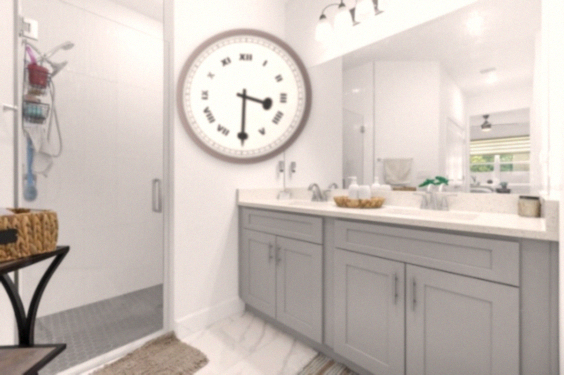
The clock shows 3h30
